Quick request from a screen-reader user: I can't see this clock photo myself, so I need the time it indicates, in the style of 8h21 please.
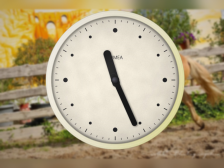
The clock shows 11h26
